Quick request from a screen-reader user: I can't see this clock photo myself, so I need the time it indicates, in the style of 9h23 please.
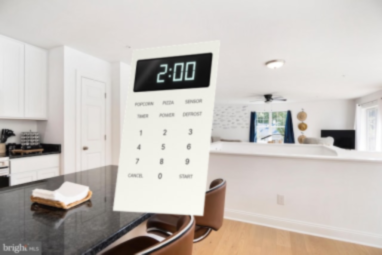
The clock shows 2h00
